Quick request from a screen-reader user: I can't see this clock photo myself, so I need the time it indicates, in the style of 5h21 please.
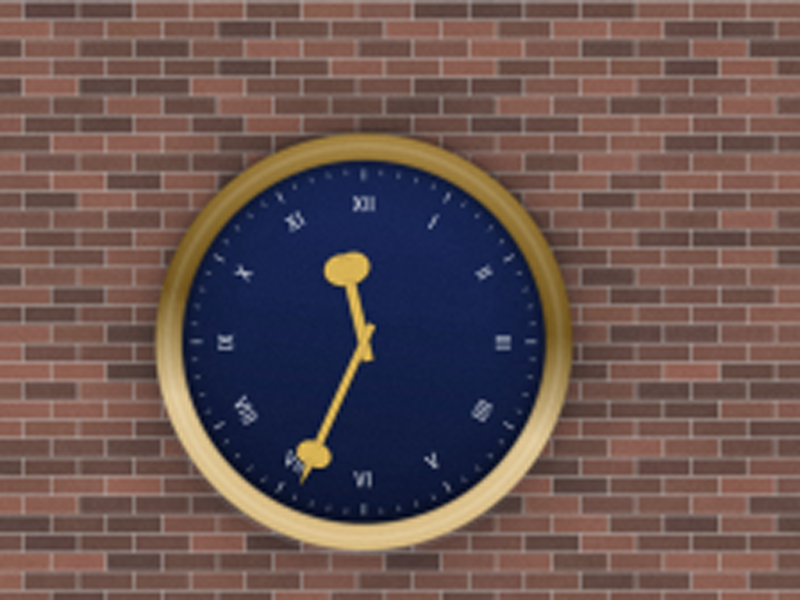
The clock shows 11h34
